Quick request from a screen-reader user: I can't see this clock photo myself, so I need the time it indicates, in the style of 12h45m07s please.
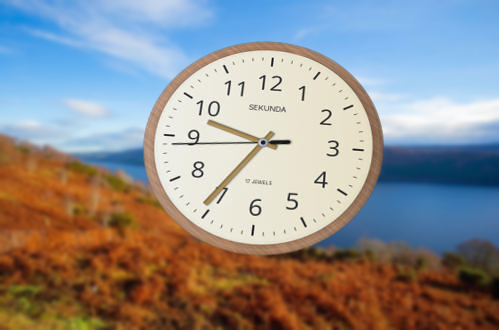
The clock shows 9h35m44s
